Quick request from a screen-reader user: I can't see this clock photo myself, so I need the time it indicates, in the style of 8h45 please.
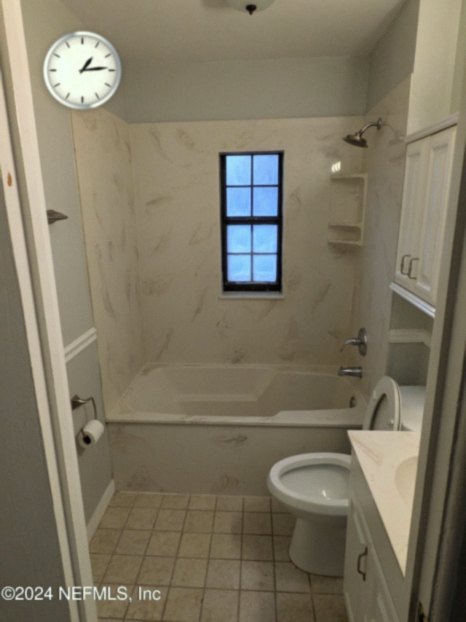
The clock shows 1h14
